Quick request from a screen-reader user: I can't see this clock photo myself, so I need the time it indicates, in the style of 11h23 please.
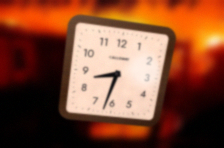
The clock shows 8h32
